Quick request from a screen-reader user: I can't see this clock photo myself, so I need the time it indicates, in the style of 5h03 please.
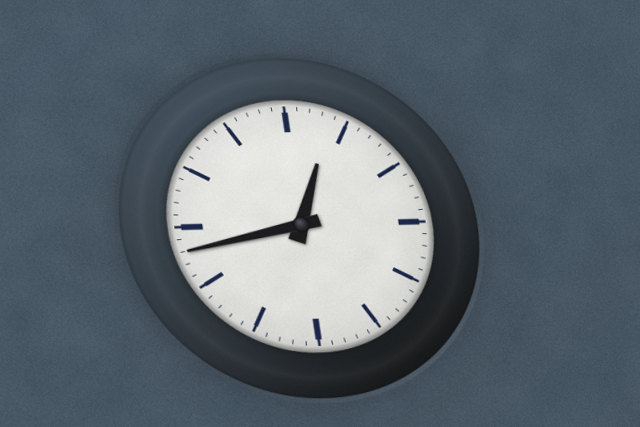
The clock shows 12h43
